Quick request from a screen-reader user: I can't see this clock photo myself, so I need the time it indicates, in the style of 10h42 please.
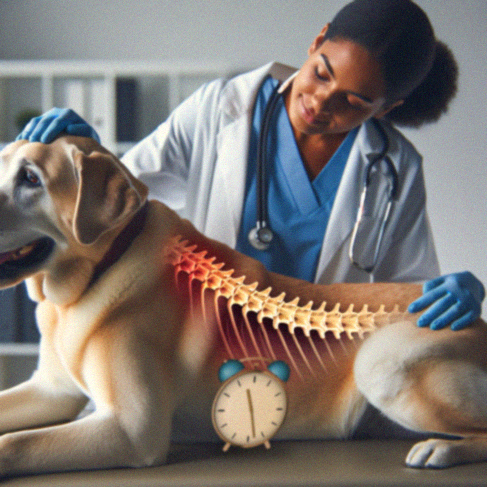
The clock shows 11h28
